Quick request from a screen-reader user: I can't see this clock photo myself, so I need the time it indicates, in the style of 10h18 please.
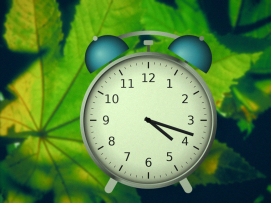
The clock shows 4h18
